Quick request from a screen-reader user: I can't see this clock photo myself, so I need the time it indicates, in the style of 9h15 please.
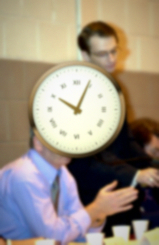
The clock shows 10h04
